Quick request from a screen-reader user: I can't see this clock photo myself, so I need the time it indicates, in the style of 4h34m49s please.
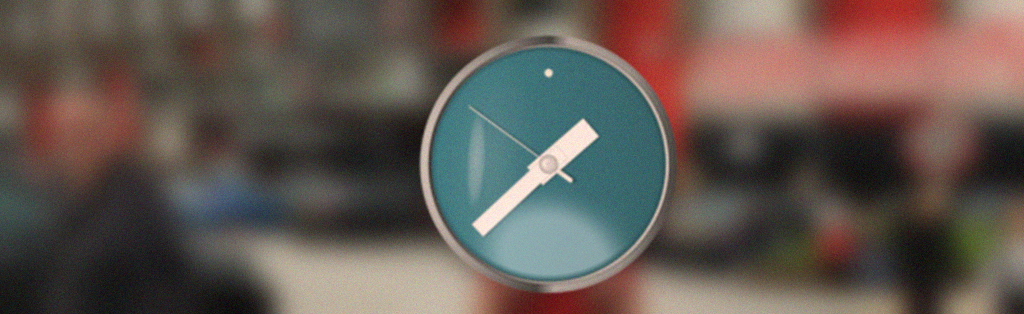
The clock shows 1h37m51s
